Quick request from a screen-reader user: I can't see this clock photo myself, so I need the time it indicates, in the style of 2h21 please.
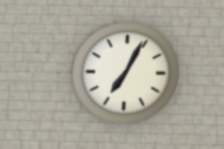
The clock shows 7h04
